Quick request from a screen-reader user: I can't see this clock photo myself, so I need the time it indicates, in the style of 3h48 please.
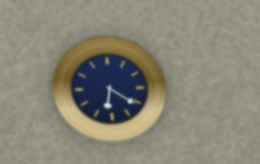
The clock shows 6h21
